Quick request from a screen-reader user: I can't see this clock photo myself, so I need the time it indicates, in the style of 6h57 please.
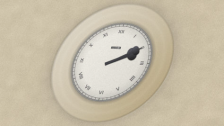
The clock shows 2h10
